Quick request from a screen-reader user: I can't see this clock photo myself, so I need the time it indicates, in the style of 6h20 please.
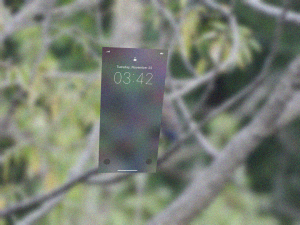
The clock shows 3h42
